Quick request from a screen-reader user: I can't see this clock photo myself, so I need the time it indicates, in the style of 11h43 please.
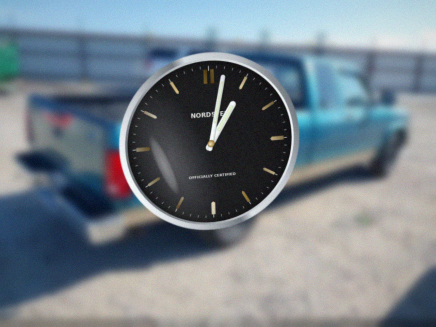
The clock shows 1h02
